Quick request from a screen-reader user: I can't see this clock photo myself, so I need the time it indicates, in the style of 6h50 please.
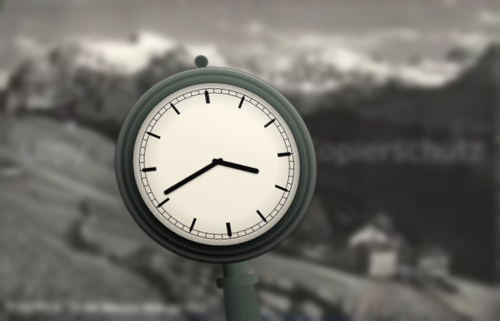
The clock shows 3h41
